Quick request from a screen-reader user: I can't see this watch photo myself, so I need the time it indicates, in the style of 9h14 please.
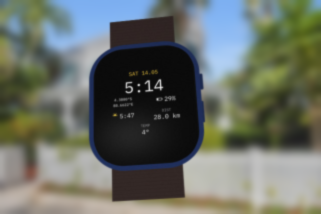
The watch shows 5h14
